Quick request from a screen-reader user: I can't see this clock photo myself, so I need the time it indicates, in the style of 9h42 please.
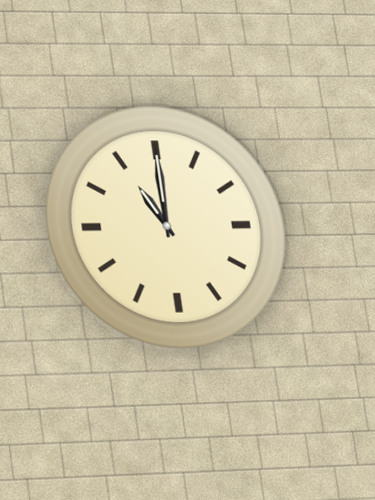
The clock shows 11h00
